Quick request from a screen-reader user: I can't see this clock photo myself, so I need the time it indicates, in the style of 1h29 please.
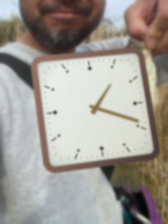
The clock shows 1h19
